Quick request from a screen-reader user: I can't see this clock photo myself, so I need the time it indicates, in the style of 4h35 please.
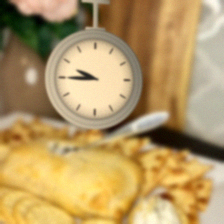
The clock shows 9h45
